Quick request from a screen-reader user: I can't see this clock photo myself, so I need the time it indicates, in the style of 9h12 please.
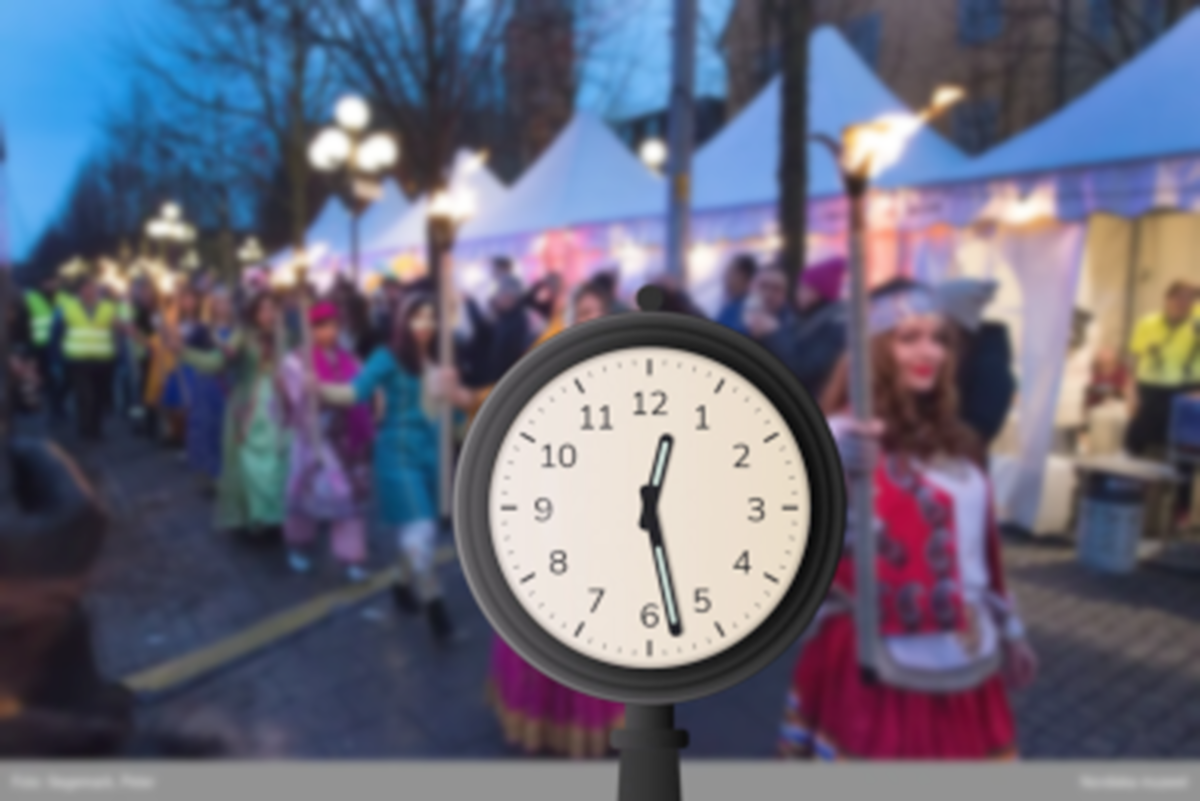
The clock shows 12h28
